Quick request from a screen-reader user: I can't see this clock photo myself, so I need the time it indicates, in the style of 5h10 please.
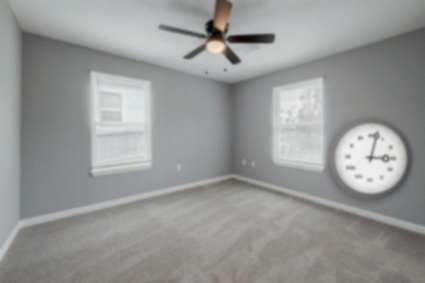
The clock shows 3h02
